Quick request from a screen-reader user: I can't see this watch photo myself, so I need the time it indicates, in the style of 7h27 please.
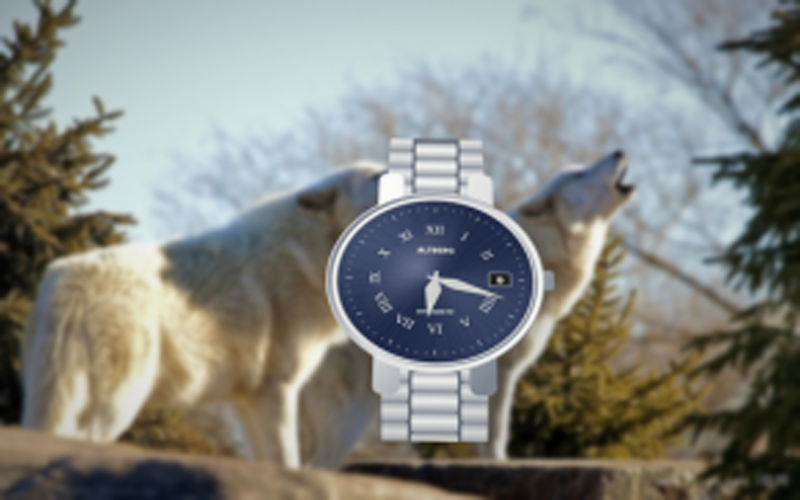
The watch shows 6h18
